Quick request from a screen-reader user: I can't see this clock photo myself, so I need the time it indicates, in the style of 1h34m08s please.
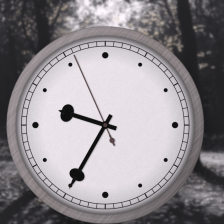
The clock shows 9h34m56s
